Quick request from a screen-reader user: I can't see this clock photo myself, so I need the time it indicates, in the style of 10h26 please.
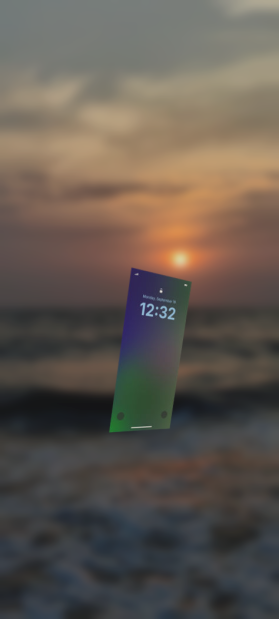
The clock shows 12h32
